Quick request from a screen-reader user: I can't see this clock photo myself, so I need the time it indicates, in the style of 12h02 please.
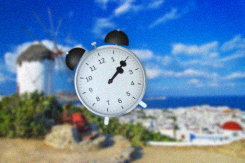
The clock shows 2h10
